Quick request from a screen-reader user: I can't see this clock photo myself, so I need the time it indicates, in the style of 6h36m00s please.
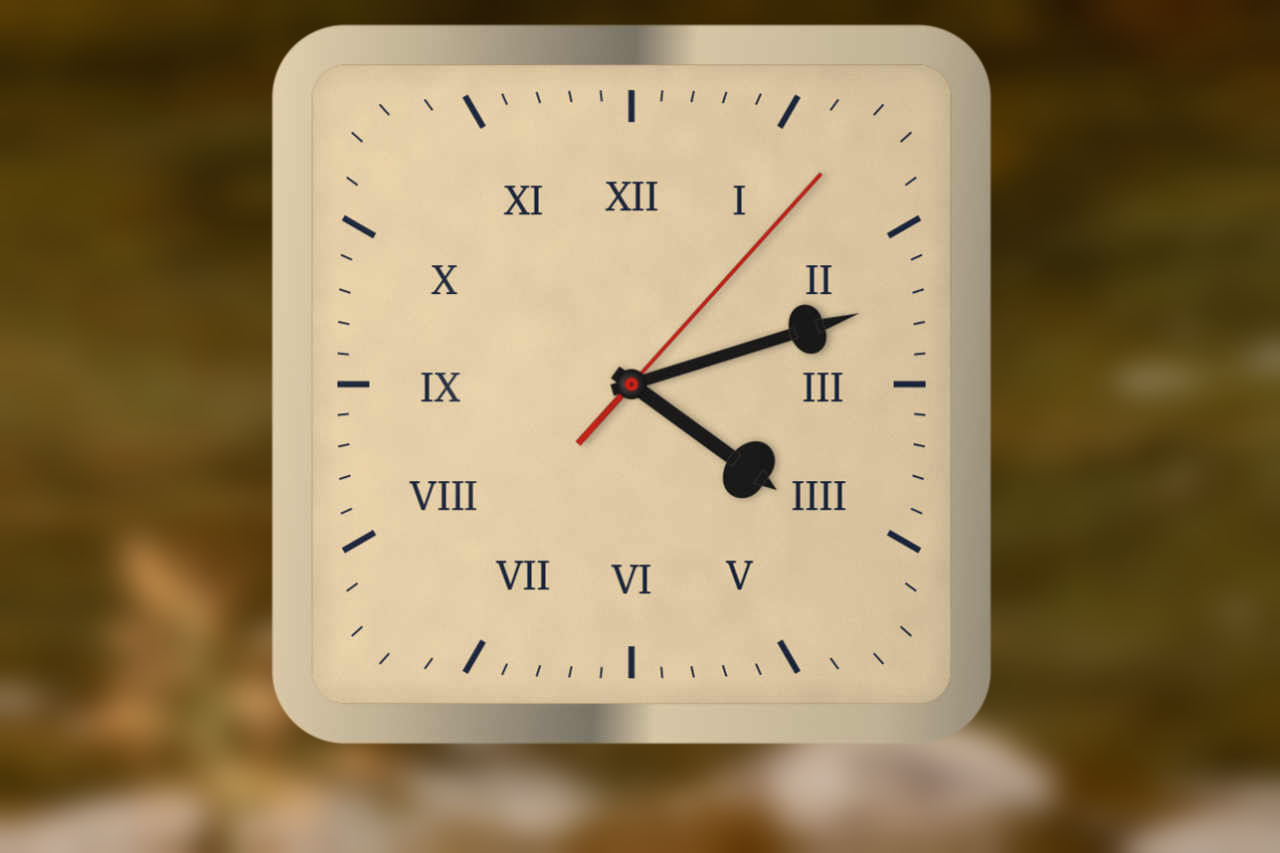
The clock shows 4h12m07s
